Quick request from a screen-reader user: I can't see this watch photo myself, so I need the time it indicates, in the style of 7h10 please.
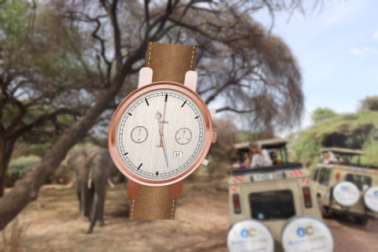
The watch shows 11h27
